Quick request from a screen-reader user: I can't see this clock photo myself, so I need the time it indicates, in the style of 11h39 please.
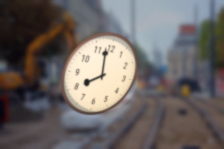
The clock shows 7h58
